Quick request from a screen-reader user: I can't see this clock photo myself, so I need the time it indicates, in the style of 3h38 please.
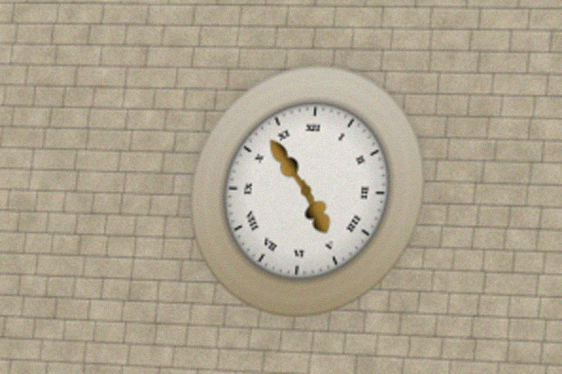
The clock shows 4h53
